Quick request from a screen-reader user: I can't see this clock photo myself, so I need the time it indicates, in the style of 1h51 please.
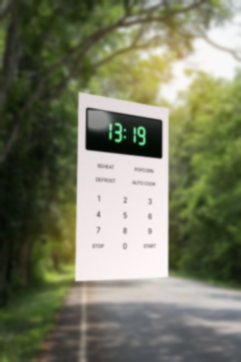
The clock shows 13h19
